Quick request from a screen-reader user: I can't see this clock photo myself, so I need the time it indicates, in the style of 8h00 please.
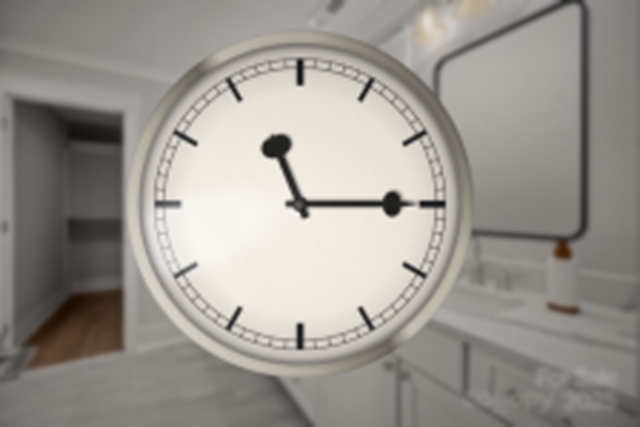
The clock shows 11h15
